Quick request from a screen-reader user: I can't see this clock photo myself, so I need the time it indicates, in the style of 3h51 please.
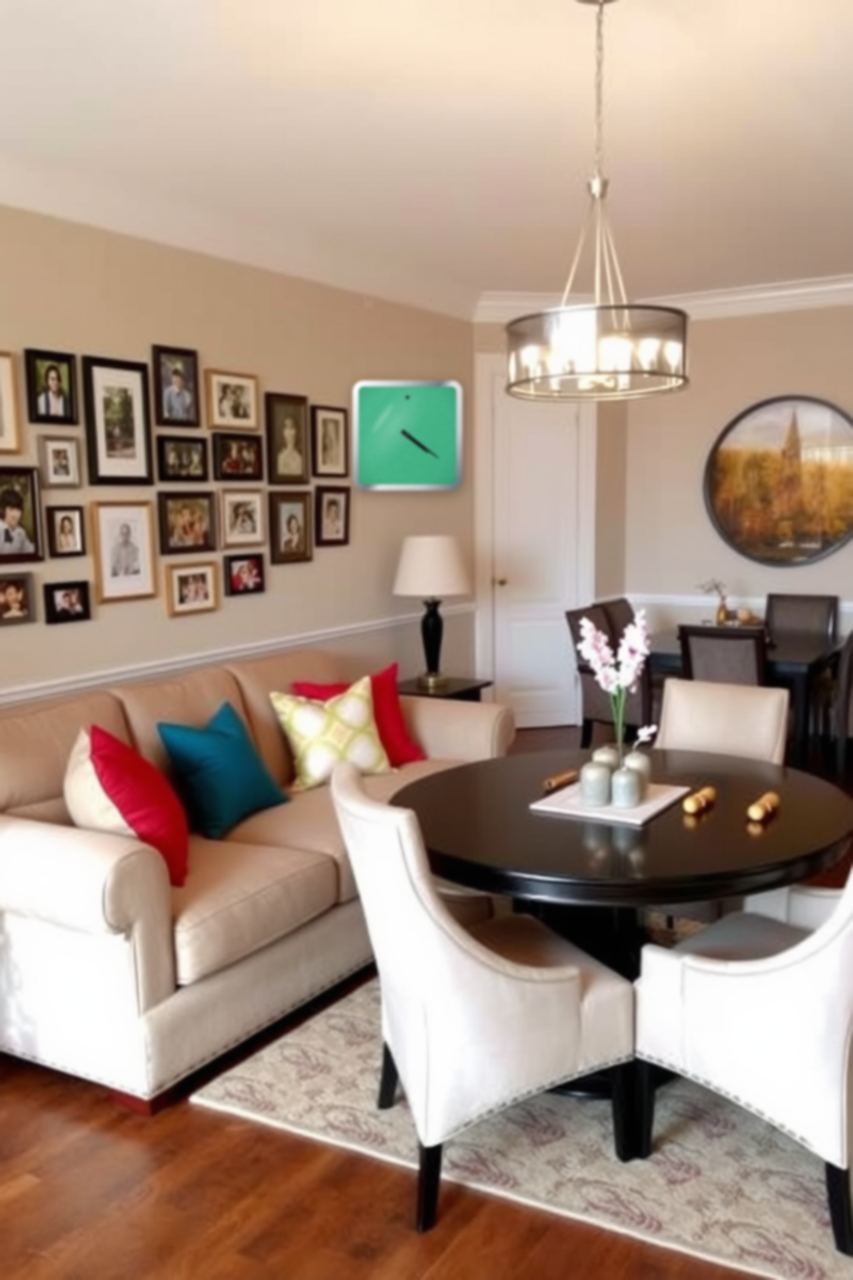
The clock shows 4h21
